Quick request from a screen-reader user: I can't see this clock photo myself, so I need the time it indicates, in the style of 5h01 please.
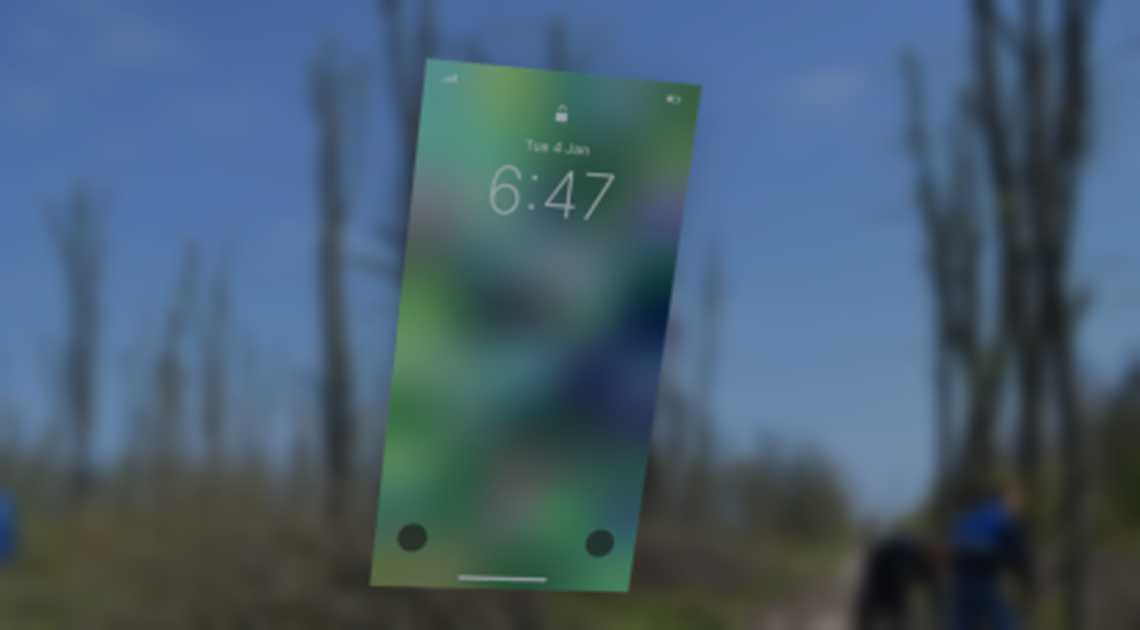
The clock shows 6h47
